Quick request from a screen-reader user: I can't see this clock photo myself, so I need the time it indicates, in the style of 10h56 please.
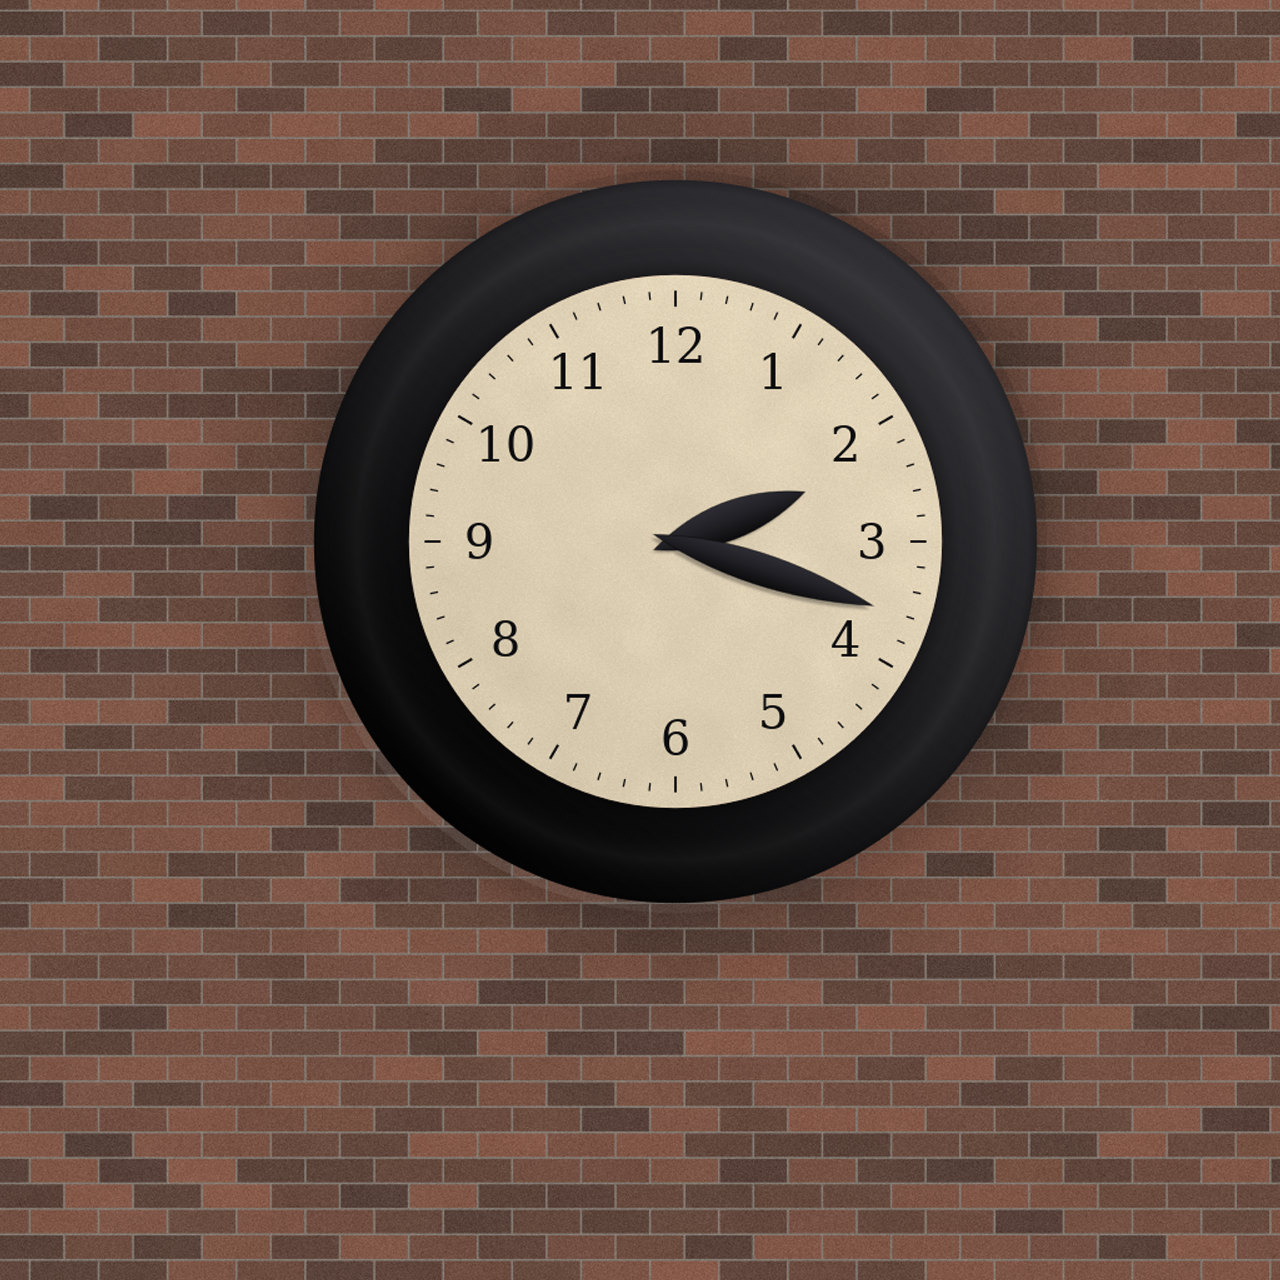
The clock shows 2h18
